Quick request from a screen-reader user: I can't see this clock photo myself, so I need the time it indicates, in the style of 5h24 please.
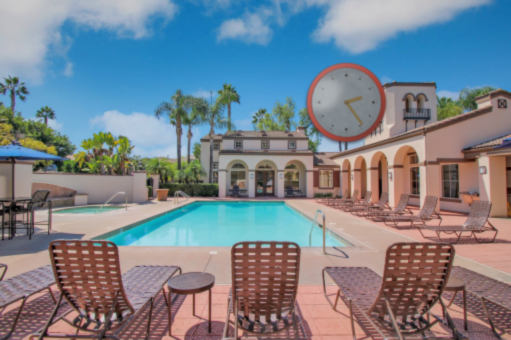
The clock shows 2h24
